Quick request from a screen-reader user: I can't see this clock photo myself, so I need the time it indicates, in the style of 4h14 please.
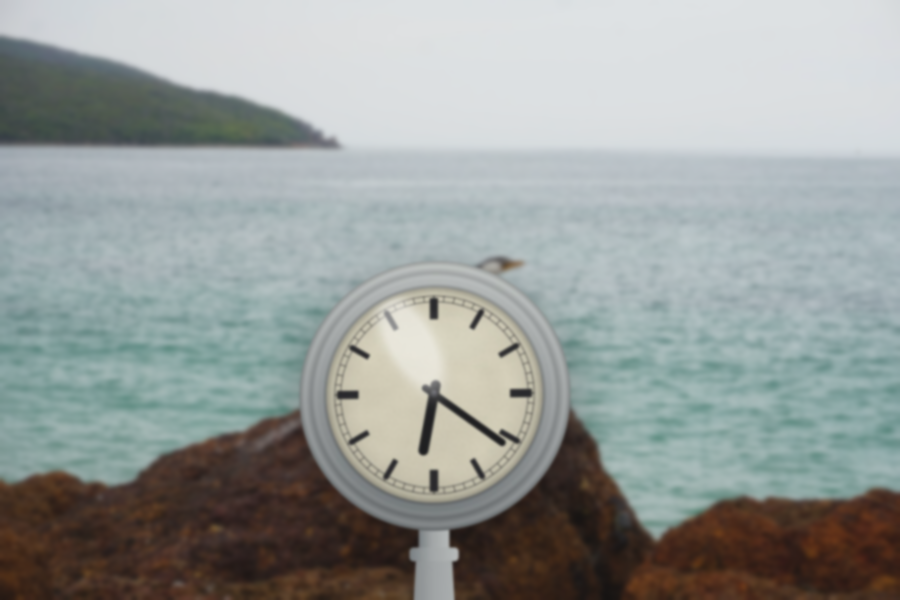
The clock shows 6h21
